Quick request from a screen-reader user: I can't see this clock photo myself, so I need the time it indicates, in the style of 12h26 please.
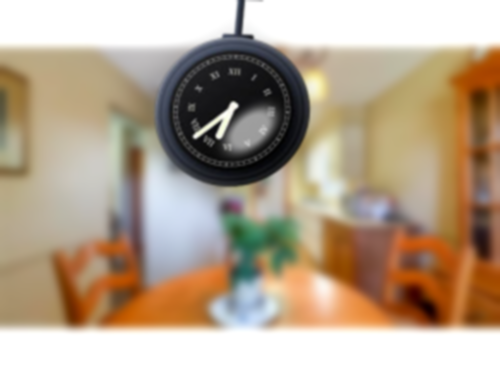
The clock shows 6h38
